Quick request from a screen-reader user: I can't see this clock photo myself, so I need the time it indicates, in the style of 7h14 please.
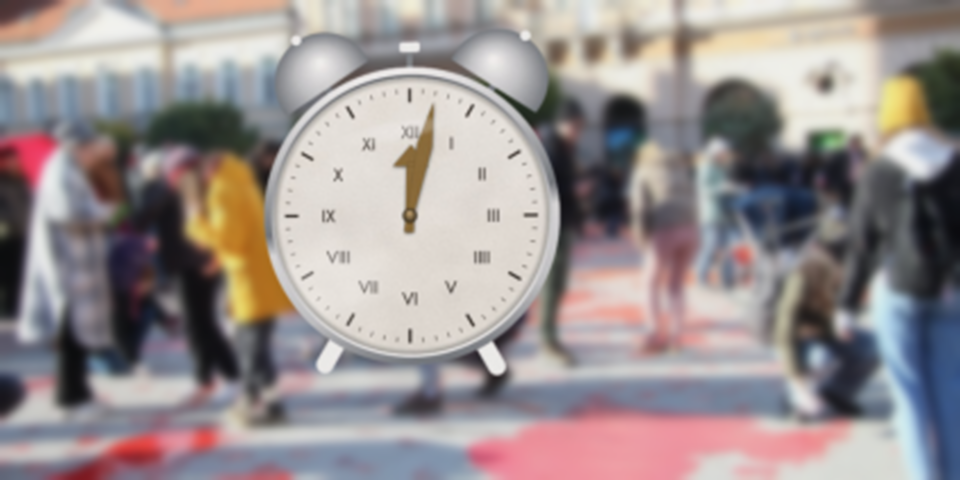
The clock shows 12h02
